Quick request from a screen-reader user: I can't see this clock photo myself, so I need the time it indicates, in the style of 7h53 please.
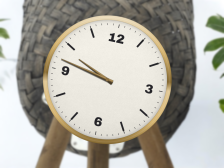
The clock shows 9h47
